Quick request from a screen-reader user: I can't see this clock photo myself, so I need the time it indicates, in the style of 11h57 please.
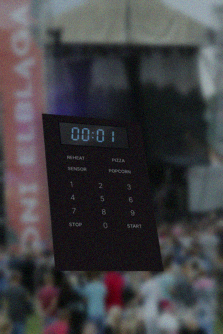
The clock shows 0h01
